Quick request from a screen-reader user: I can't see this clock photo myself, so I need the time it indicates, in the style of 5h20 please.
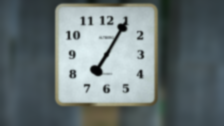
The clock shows 7h05
